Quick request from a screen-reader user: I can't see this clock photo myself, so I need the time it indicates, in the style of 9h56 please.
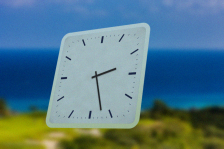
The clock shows 2h27
